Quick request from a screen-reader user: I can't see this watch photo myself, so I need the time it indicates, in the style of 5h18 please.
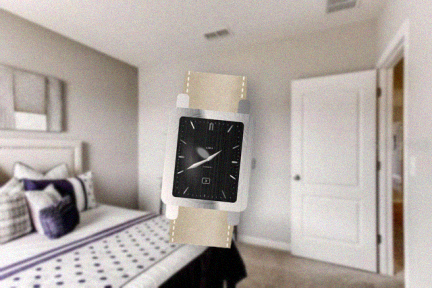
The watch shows 1h40
